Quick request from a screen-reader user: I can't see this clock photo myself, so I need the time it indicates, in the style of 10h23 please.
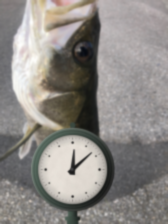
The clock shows 12h08
